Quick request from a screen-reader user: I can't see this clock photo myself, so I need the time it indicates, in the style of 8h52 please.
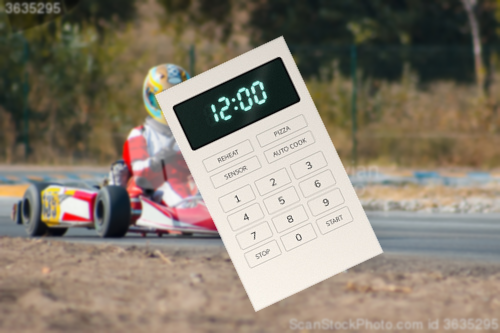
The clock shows 12h00
